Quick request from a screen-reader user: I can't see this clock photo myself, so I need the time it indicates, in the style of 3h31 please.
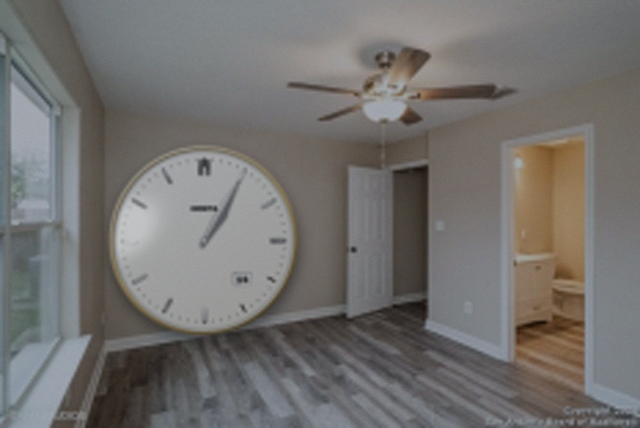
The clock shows 1h05
